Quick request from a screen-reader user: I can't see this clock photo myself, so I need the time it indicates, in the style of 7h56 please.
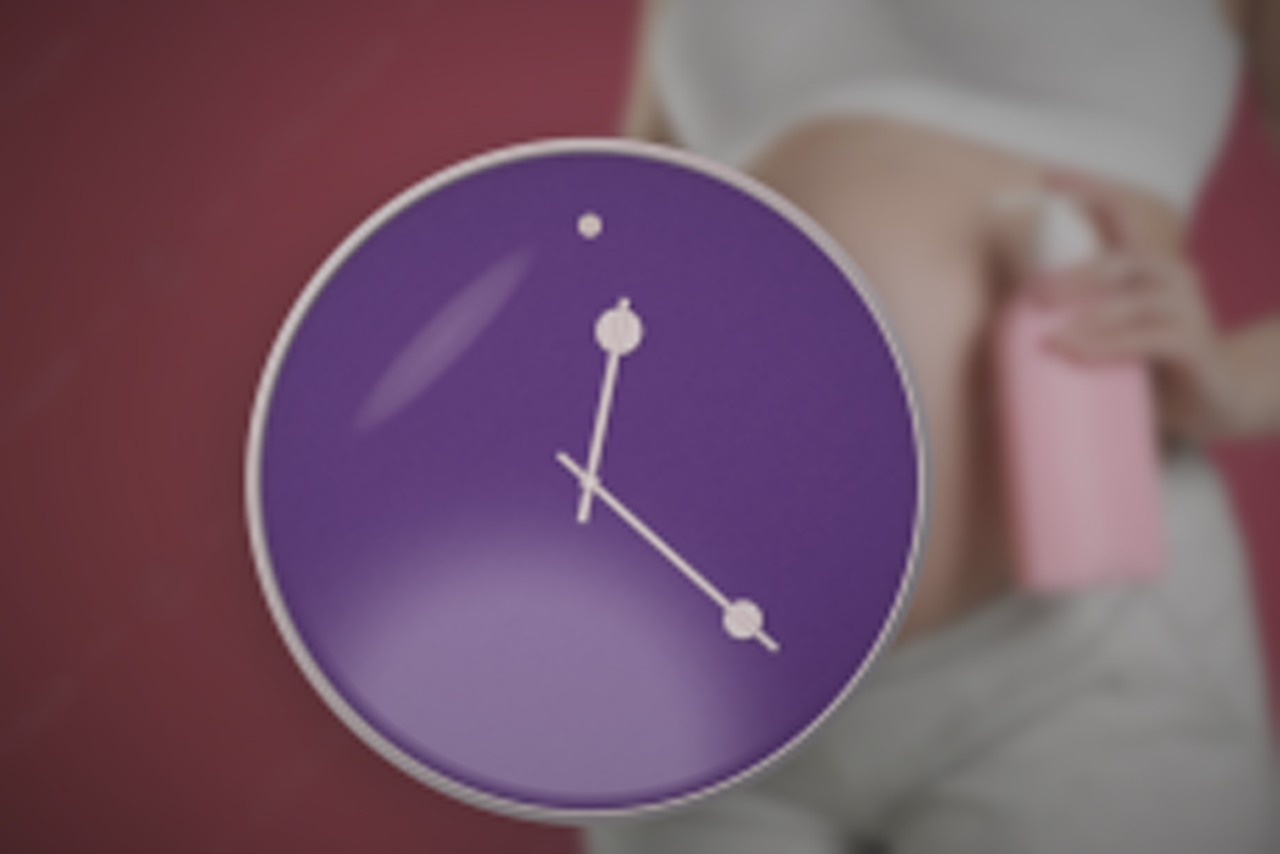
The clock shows 12h22
